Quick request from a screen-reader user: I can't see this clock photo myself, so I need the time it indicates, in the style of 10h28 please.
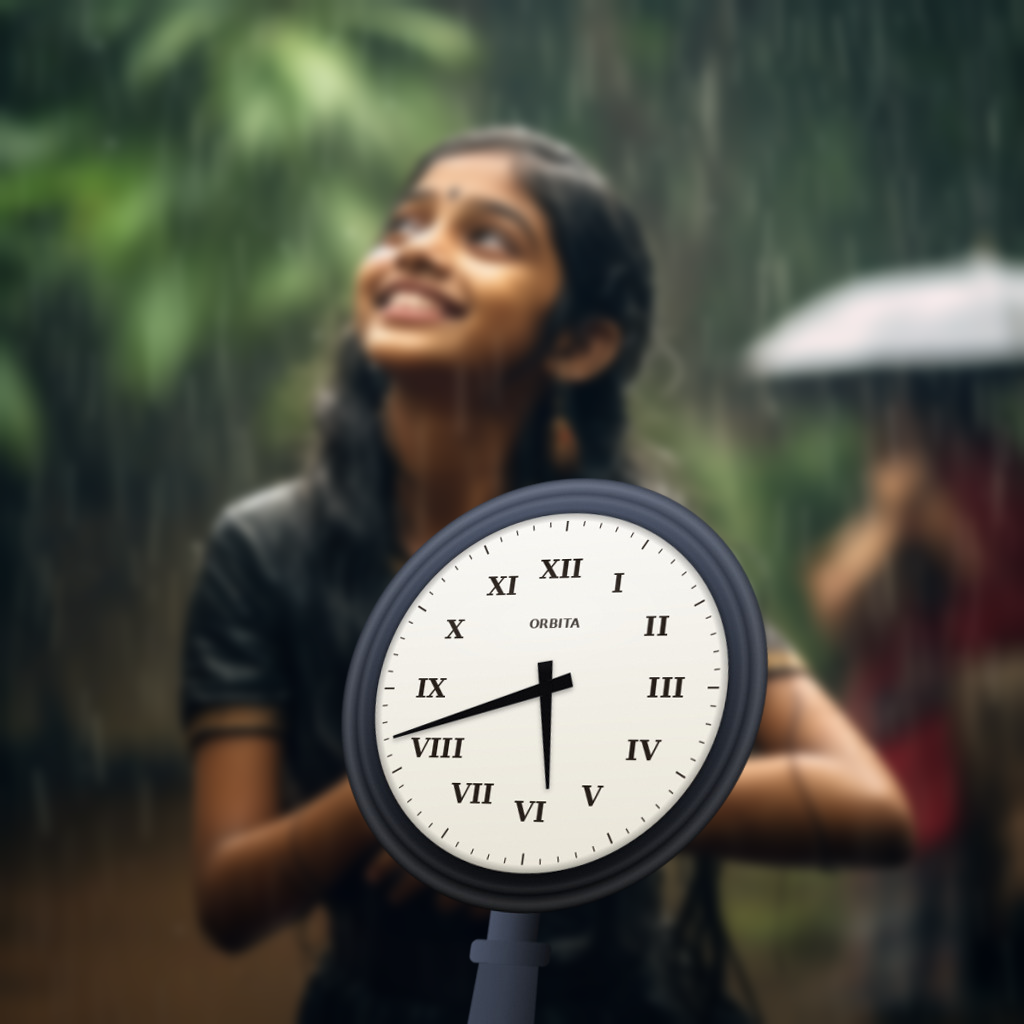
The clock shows 5h42
